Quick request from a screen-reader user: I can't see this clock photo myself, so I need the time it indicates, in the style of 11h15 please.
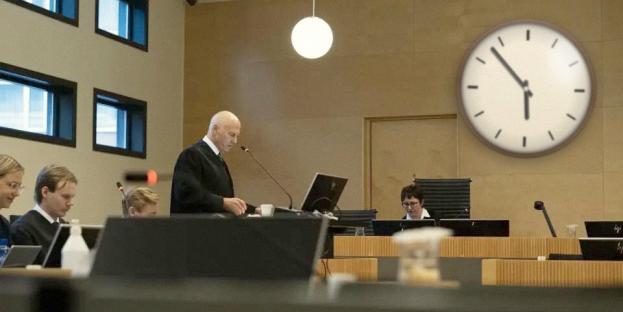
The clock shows 5h53
